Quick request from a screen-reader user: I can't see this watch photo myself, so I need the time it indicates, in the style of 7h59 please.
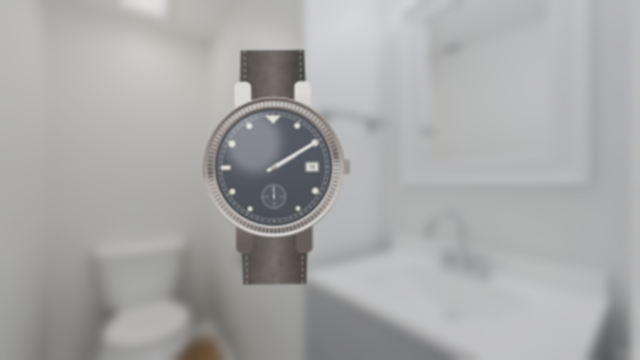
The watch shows 2h10
